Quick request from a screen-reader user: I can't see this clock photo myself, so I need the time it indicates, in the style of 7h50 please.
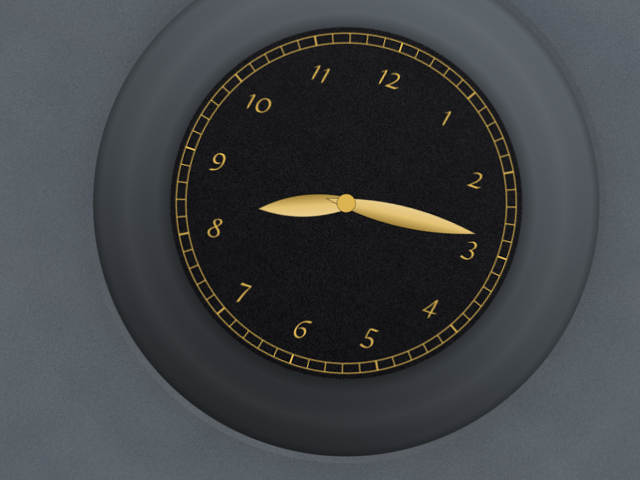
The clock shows 8h14
